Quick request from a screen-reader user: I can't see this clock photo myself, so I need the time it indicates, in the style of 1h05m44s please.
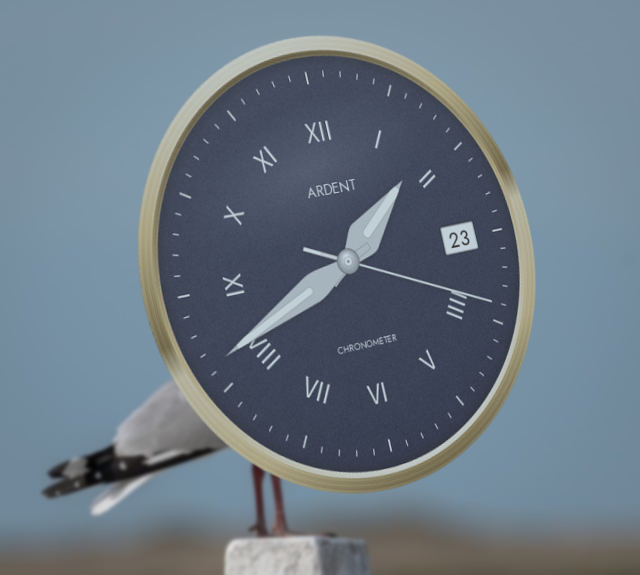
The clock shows 1h41m19s
